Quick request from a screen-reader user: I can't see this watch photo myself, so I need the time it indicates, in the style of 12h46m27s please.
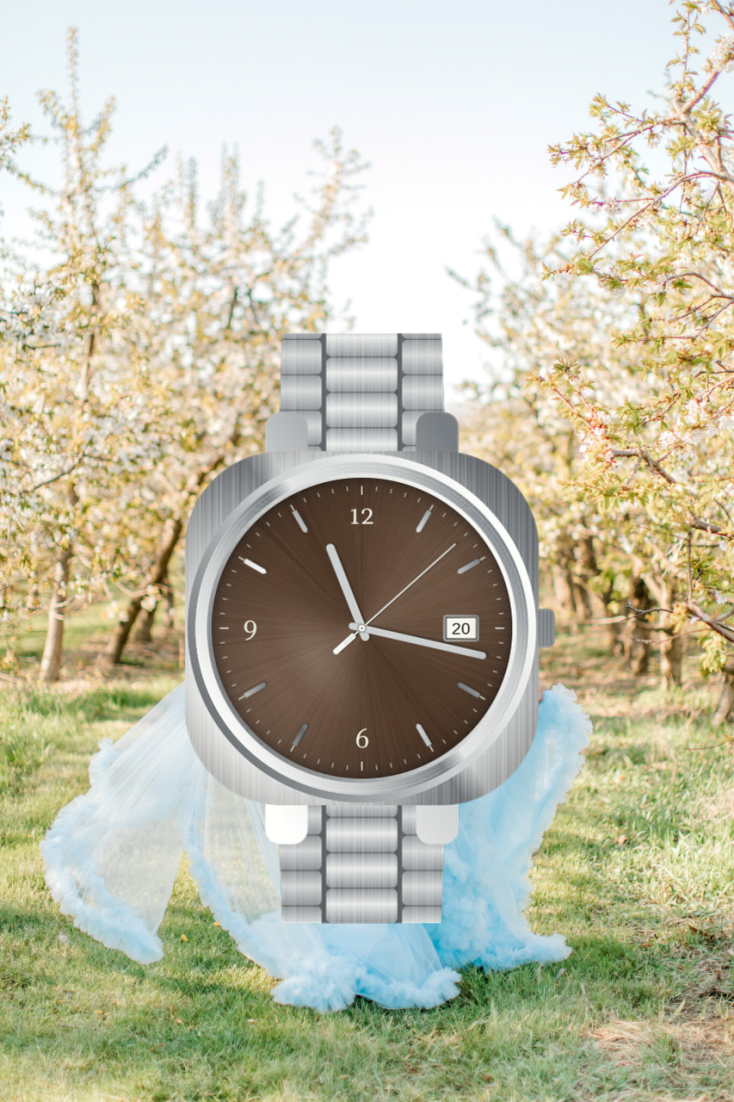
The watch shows 11h17m08s
